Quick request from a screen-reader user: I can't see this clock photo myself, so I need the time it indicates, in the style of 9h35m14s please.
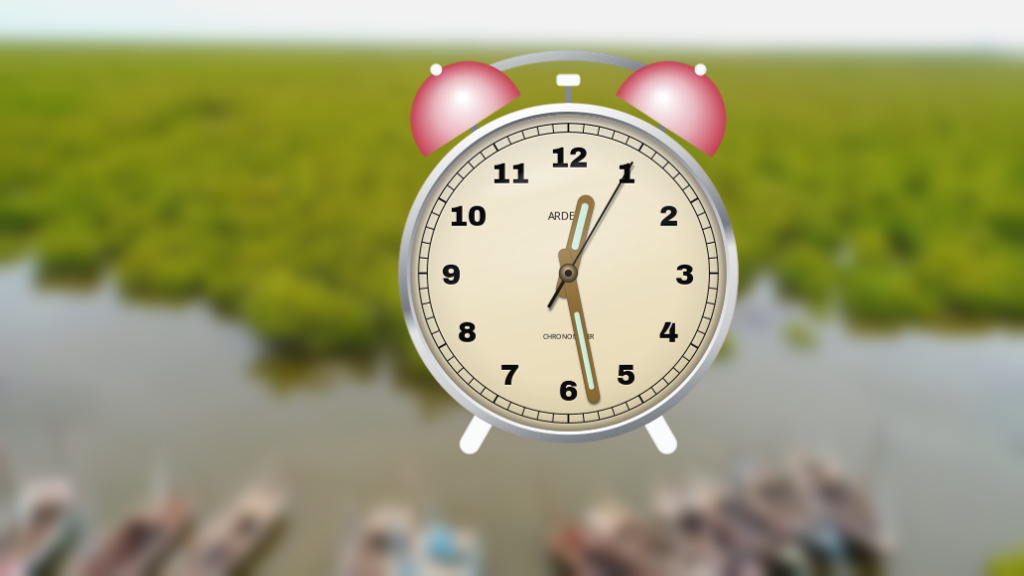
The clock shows 12h28m05s
